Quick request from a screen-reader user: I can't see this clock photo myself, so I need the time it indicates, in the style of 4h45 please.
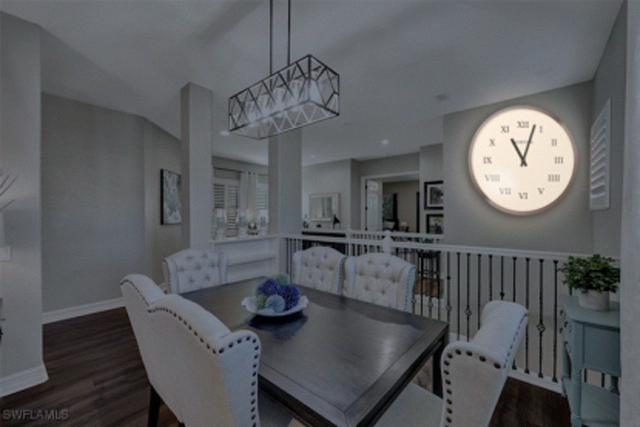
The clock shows 11h03
